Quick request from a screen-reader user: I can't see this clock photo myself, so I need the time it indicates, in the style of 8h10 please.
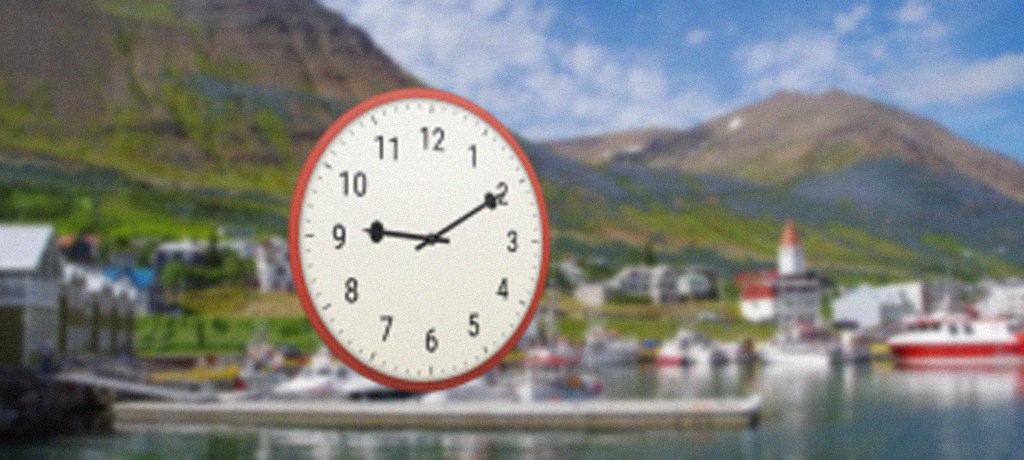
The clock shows 9h10
